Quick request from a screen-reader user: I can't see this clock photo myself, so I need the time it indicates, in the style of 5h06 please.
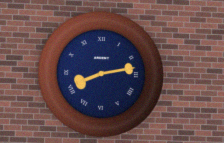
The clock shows 8h13
